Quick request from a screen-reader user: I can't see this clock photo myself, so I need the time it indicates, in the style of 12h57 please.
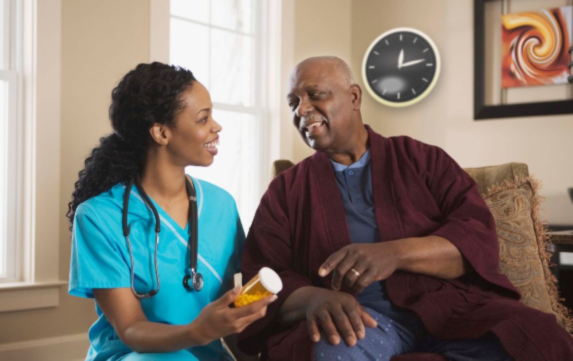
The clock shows 12h13
